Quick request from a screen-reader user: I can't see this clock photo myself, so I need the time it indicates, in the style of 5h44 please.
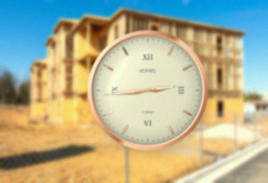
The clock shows 2h44
